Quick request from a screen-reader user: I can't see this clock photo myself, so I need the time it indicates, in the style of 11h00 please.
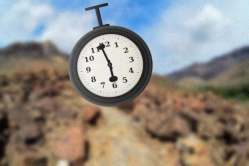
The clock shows 5h58
